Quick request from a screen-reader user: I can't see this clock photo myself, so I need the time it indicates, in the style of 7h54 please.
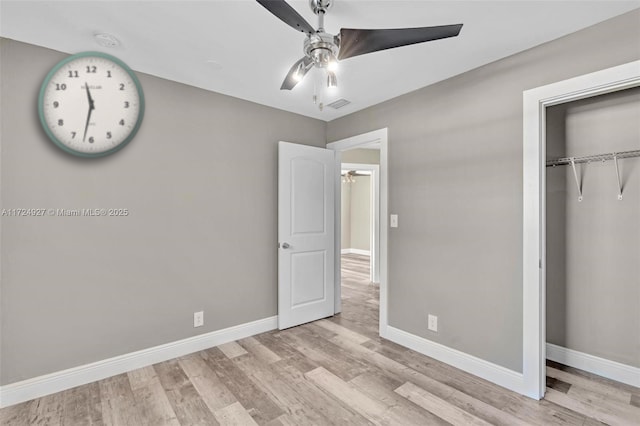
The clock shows 11h32
